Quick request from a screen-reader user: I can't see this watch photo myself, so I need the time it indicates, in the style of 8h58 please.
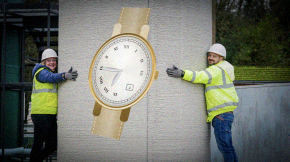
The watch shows 6h45
